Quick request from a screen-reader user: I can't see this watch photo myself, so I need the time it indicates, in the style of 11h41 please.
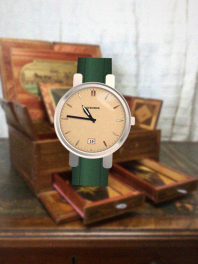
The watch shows 10h46
